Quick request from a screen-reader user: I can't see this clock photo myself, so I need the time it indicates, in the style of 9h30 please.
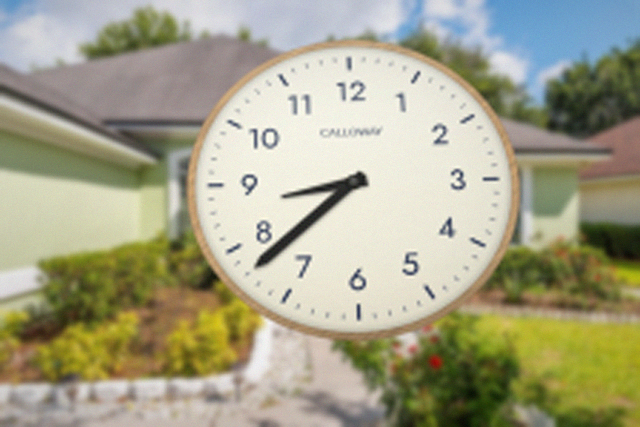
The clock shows 8h38
